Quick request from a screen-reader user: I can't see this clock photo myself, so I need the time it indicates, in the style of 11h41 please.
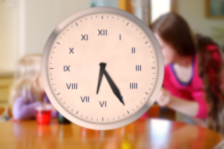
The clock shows 6h25
